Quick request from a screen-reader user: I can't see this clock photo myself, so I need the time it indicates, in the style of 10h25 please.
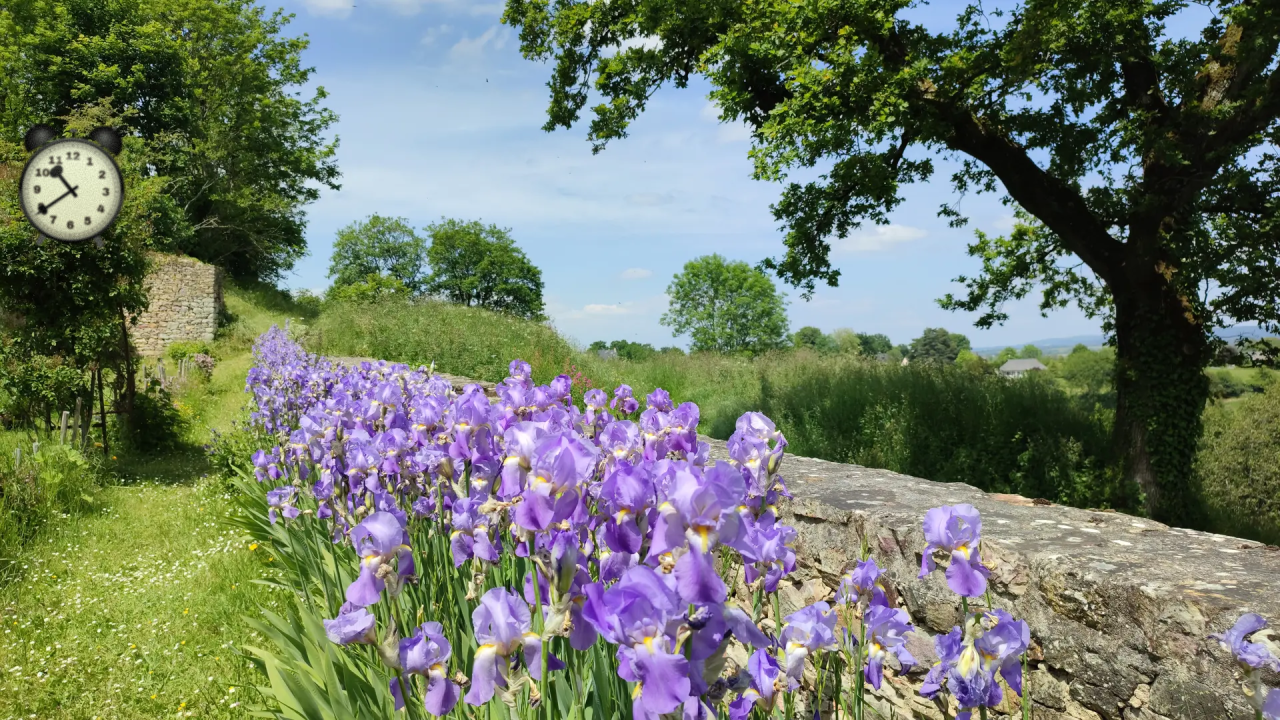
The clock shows 10h39
